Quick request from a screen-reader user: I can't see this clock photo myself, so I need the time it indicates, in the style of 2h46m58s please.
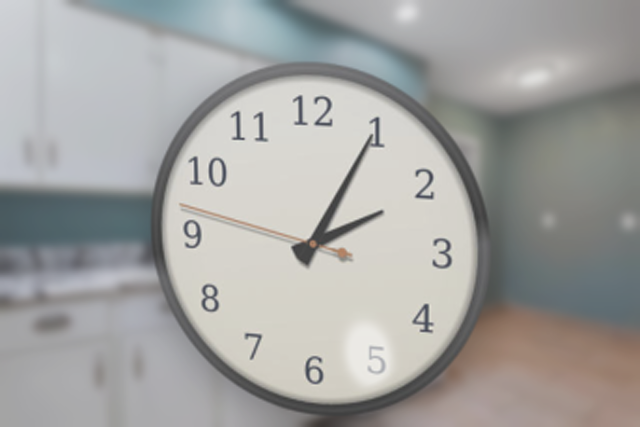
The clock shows 2h04m47s
